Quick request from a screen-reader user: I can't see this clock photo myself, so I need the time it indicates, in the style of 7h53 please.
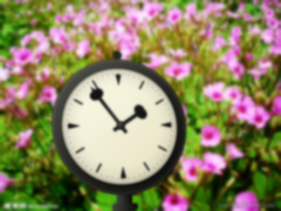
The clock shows 1h54
